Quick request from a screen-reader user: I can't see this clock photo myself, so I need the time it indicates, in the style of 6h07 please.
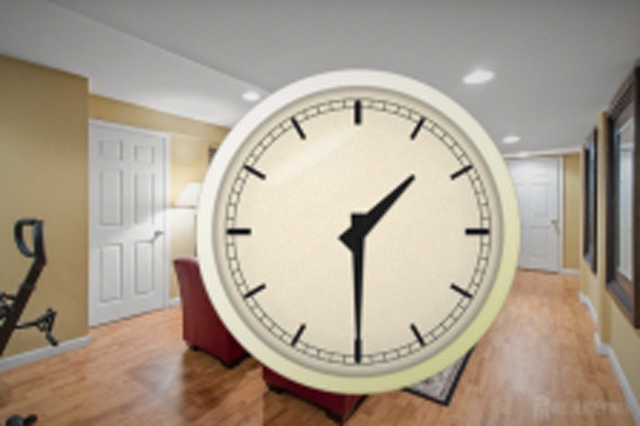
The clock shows 1h30
